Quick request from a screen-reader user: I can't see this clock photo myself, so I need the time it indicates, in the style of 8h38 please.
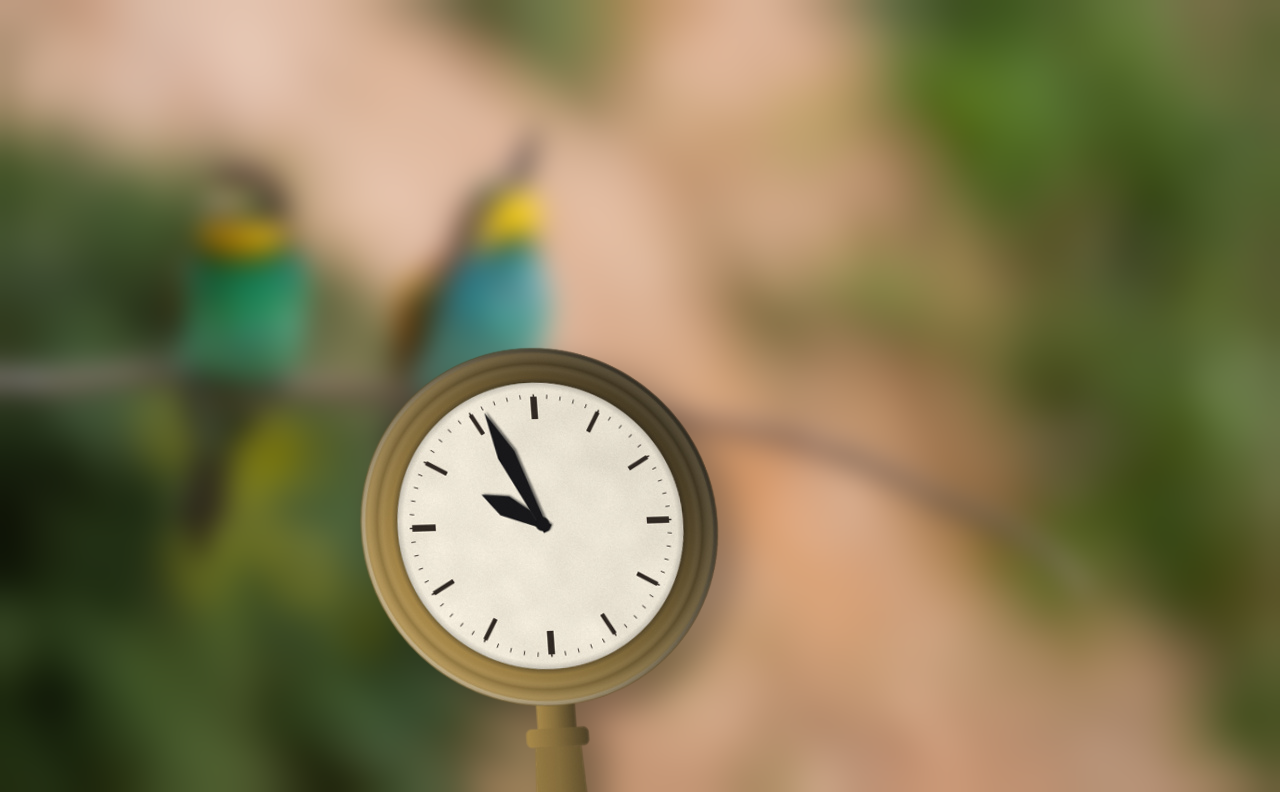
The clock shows 9h56
